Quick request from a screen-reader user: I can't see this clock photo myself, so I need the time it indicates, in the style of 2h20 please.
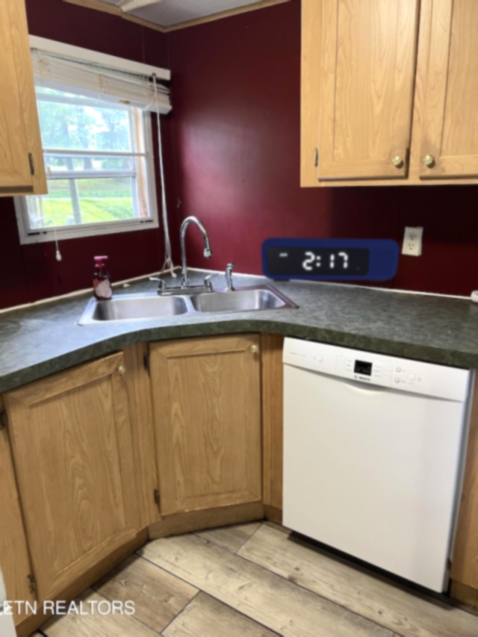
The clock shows 2h17
